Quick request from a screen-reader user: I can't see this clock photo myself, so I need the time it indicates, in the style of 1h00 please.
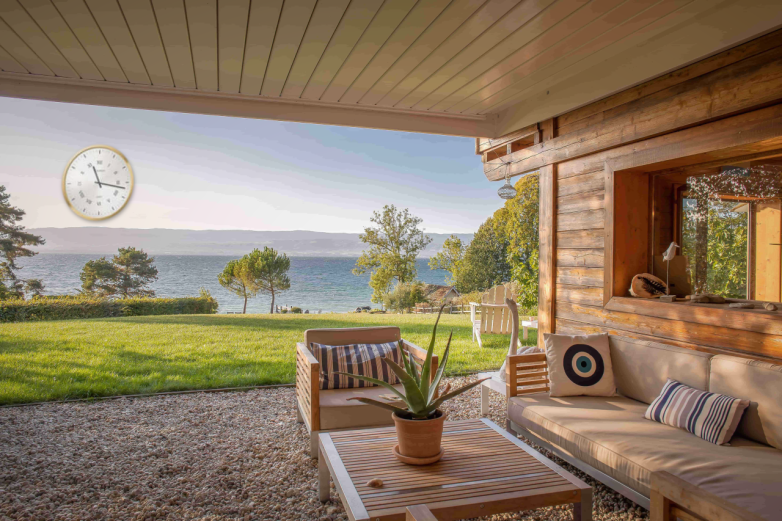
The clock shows 11h17
